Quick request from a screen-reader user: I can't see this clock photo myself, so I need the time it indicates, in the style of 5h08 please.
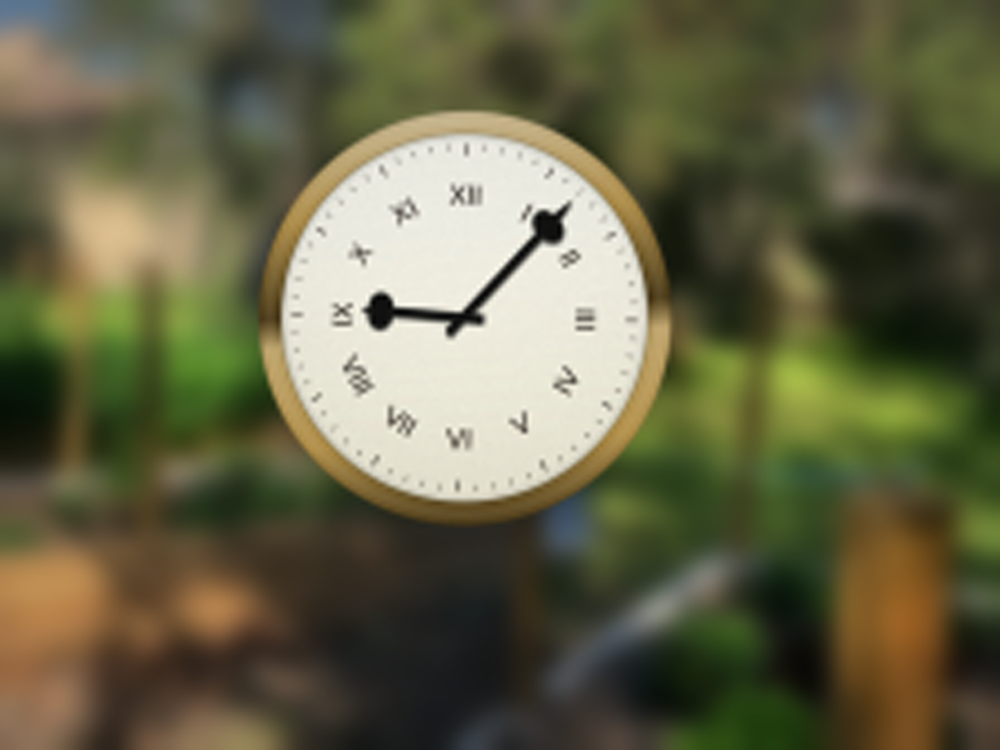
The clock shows 9h07
